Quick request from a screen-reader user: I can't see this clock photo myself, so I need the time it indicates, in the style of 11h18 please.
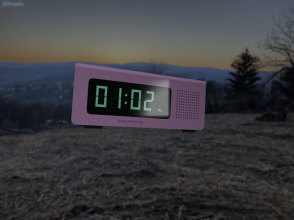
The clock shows 1h02
